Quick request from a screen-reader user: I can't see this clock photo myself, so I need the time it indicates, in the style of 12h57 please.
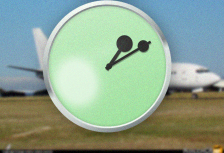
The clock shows 1h10
